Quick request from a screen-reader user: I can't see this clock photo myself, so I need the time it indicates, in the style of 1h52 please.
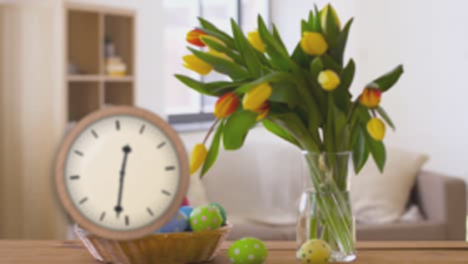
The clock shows 12h32
